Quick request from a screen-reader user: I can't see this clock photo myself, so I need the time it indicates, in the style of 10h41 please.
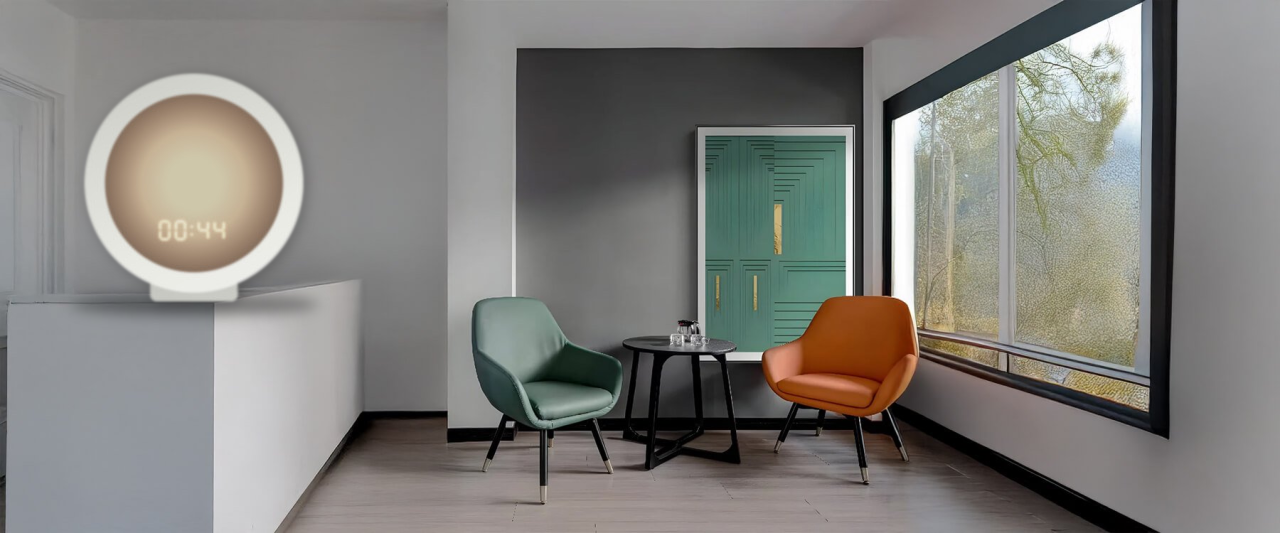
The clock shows 0h44
